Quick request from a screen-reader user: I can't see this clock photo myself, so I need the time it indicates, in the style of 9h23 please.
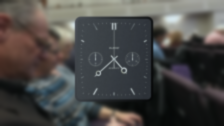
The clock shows 4h38
